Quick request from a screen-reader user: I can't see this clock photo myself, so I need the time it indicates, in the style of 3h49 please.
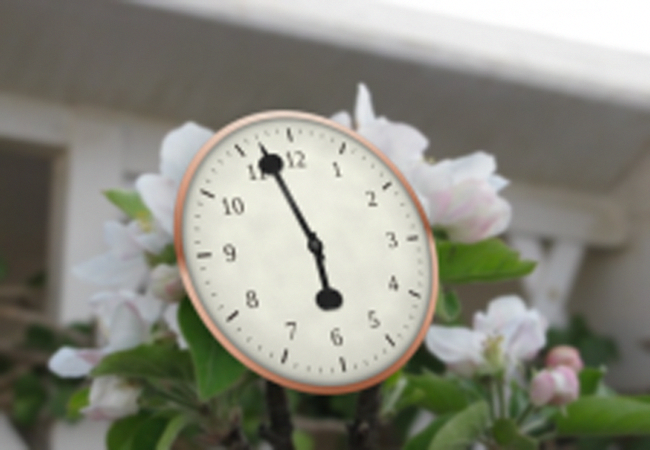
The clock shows 5h57
